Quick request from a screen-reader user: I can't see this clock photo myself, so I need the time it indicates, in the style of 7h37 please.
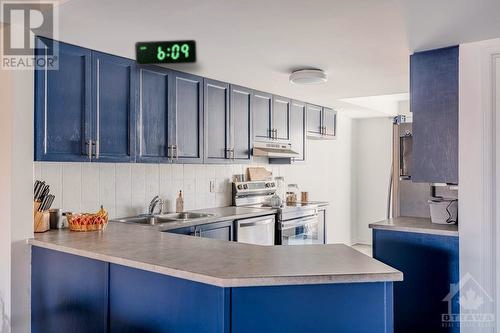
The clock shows 6h09
